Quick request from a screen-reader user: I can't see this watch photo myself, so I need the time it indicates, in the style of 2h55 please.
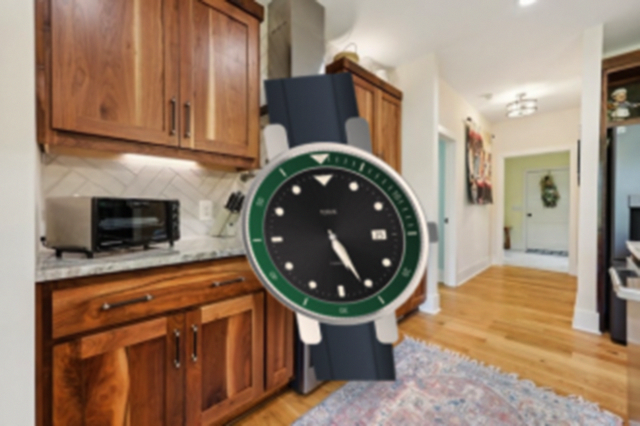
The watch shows 5h26
